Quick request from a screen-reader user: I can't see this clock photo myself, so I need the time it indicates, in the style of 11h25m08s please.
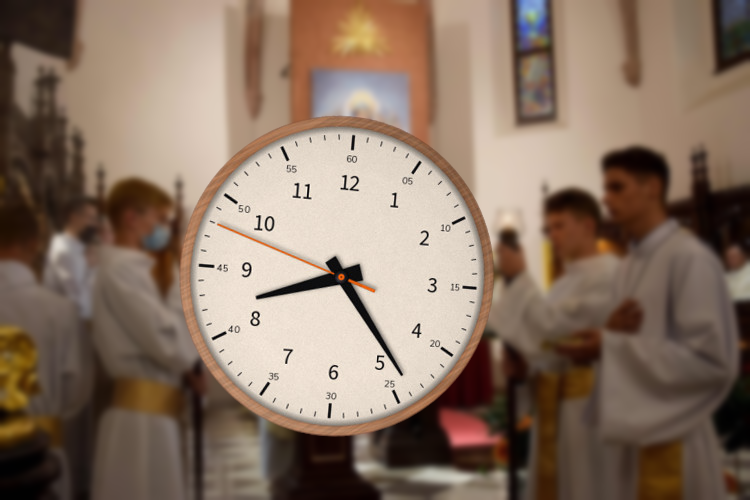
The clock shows 8h23m48s
